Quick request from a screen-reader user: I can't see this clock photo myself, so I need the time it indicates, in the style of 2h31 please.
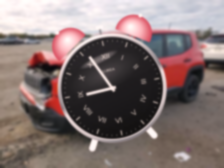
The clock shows 8h56
